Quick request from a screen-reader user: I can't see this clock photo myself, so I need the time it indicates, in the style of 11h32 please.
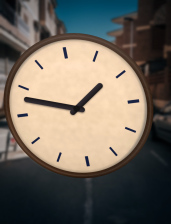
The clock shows 1h48
